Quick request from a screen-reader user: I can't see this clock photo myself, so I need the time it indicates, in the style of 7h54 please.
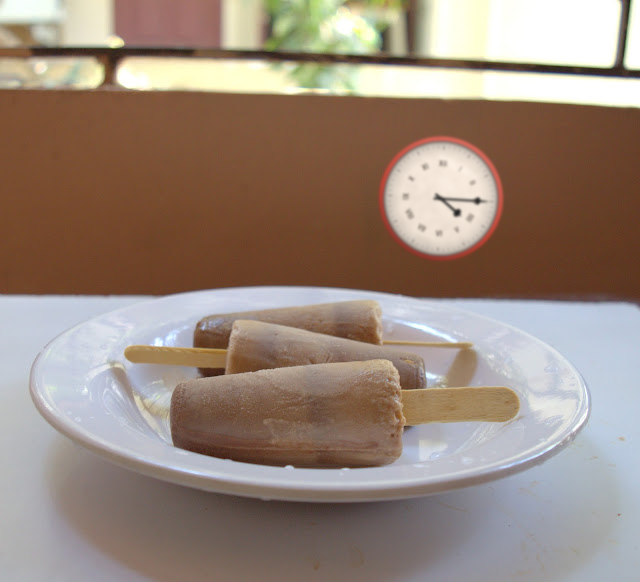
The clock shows 4h15
